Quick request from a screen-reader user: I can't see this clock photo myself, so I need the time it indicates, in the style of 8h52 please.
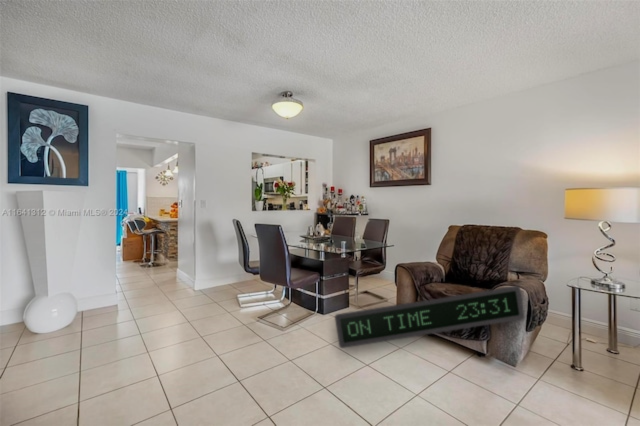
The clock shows 23h31
